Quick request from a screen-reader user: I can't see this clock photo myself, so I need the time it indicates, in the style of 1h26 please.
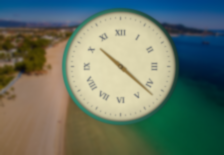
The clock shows 10h22
